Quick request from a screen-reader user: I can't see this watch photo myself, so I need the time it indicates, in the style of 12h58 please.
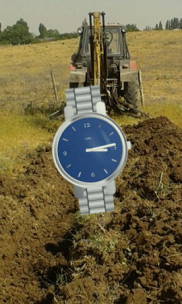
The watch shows 3h14
